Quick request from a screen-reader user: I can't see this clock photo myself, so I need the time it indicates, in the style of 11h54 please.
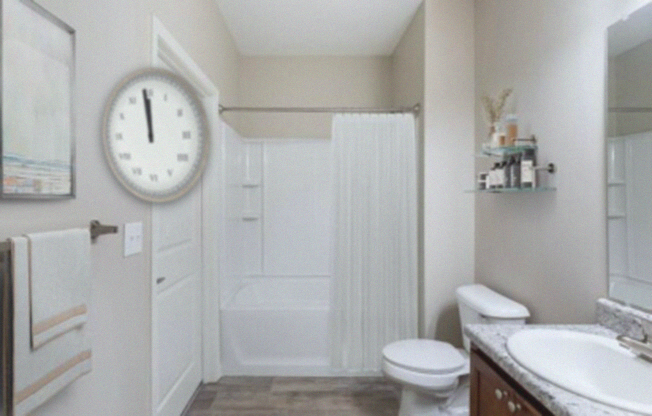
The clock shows 11h59
